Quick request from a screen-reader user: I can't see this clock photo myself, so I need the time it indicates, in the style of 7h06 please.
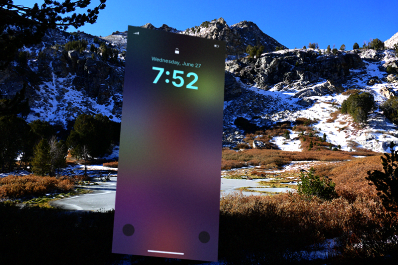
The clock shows 7h52
